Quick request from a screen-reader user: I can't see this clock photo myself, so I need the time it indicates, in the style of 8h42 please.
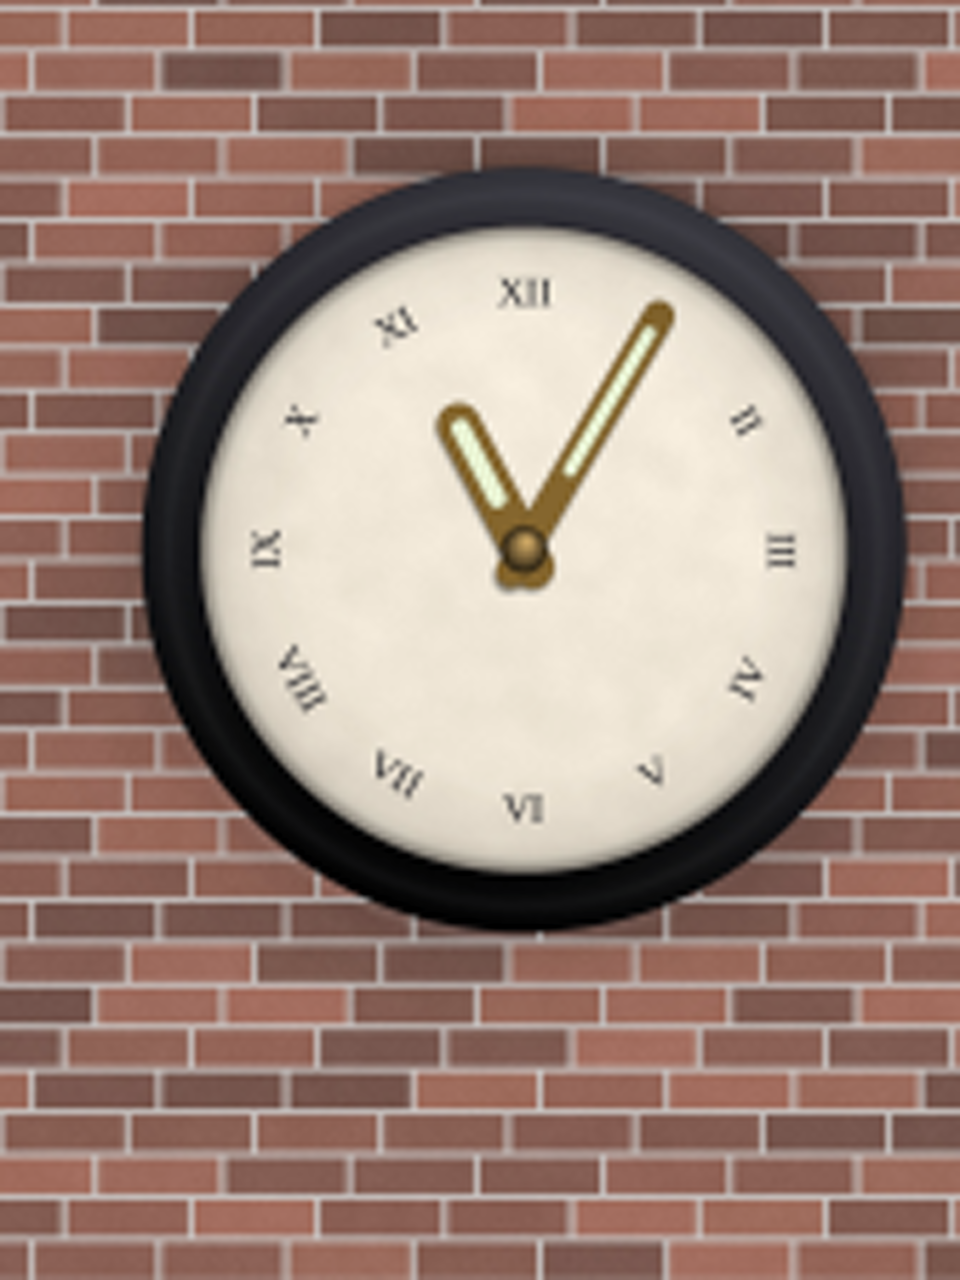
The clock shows 11h05
